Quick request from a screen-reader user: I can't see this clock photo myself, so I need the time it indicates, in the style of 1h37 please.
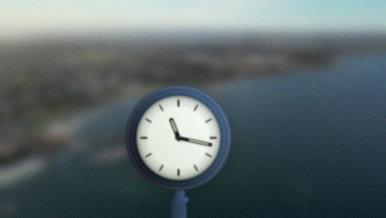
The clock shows 11h17
